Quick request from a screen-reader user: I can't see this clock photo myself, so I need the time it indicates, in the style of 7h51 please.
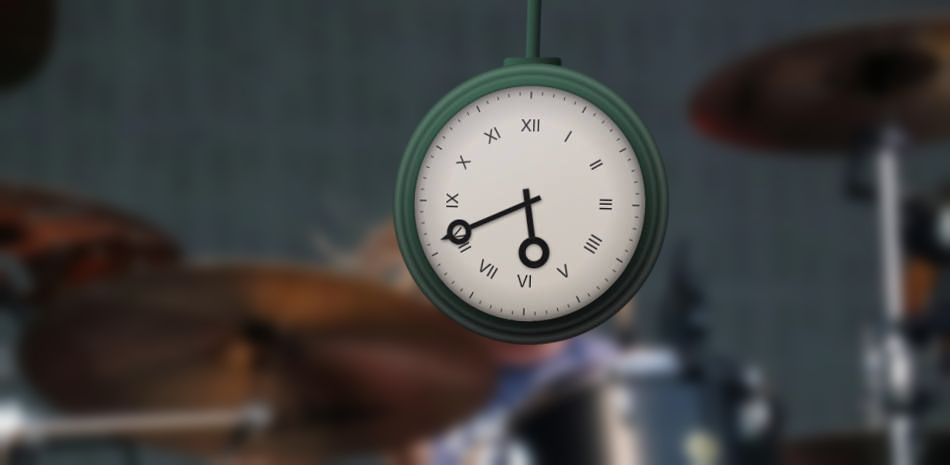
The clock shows 5h41
